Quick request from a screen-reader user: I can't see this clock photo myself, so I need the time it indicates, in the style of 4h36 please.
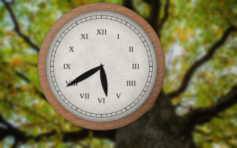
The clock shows 5h40
